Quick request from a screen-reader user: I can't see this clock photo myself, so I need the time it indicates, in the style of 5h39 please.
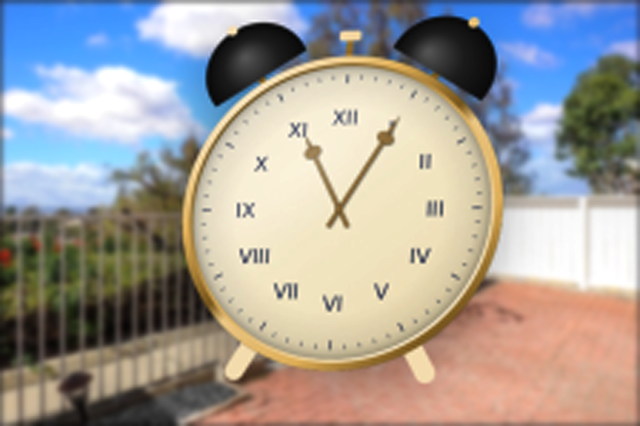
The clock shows 11h05
